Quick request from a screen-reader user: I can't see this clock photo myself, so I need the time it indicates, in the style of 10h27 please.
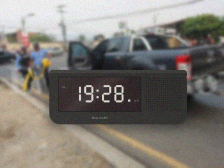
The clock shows 19h28
